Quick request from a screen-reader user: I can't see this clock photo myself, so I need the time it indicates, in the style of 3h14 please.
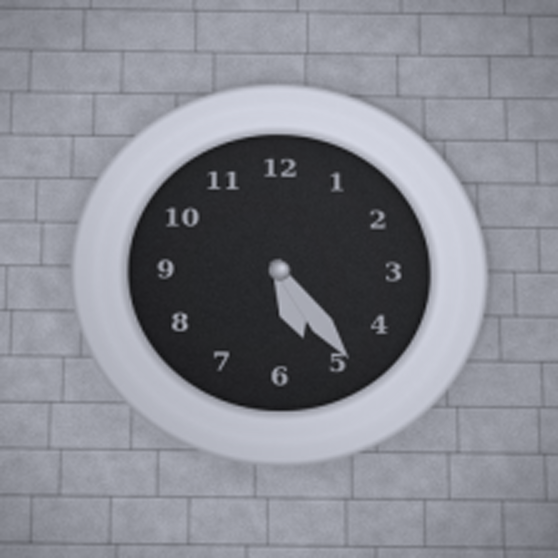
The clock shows 5h24
